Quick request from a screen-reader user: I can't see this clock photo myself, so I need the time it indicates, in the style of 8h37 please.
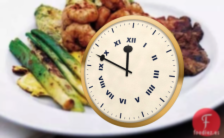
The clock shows 11h48
